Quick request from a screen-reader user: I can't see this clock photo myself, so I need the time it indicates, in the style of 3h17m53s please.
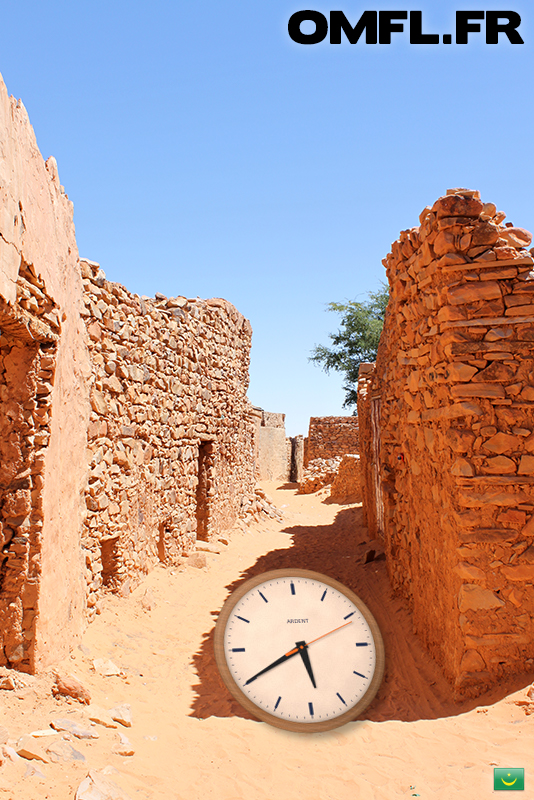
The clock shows 5h40m11s
